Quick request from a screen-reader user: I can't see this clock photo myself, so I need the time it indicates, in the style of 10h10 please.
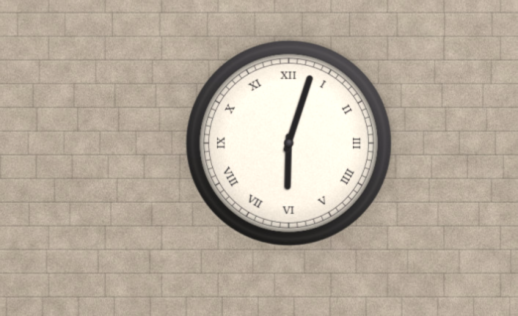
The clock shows 6h03
